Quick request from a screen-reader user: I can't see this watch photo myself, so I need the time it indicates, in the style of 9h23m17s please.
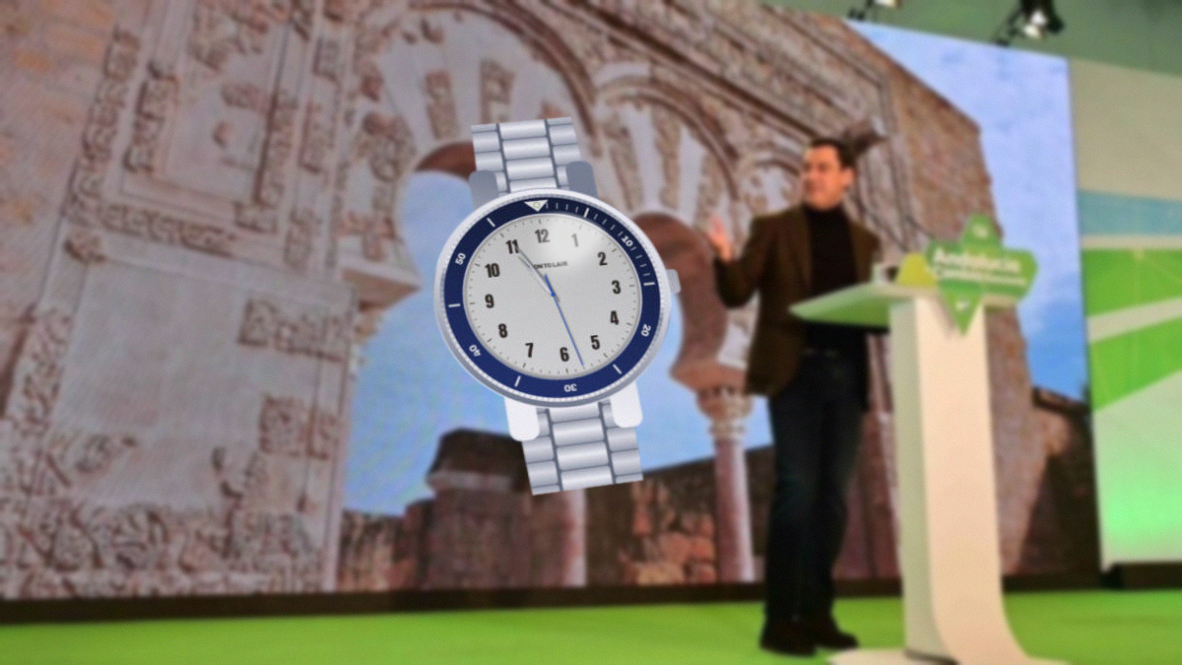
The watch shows 10h55m28s
